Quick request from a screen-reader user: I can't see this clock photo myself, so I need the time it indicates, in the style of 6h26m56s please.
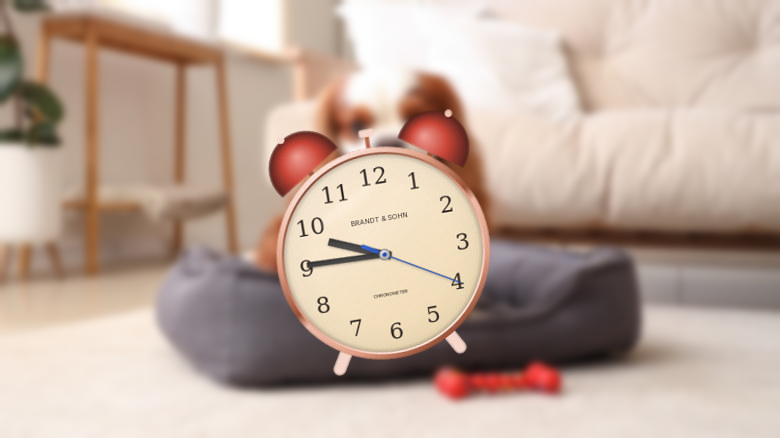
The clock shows 9h45m20s
